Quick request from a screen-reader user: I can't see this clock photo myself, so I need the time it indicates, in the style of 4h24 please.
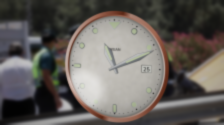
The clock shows 11h11
